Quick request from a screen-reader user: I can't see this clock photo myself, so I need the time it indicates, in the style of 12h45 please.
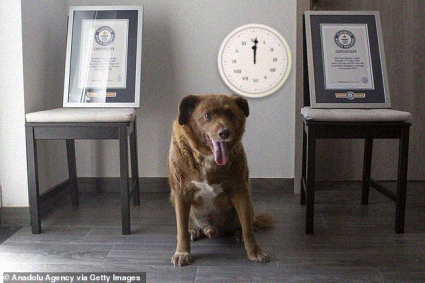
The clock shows 12h01
